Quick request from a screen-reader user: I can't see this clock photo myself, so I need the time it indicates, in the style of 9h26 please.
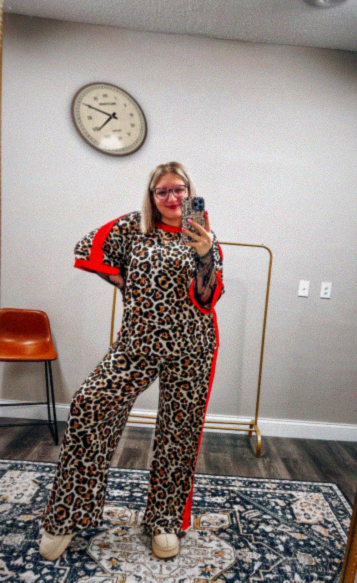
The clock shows 7h50
